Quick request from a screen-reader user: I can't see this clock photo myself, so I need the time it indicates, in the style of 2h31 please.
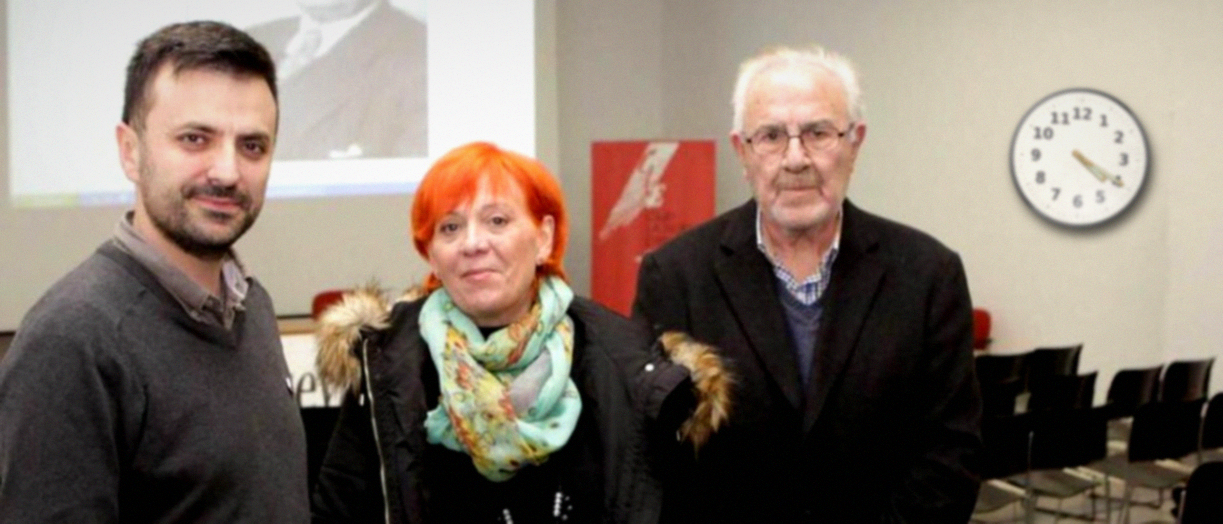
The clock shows 4h20
